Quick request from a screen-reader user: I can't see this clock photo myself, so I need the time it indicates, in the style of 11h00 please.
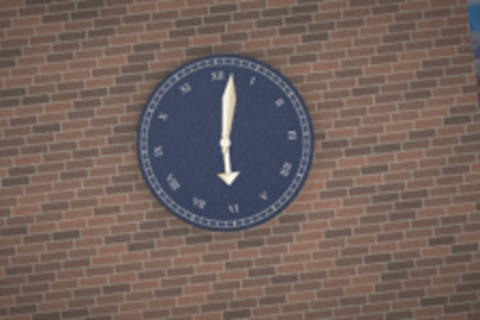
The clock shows 6h02
